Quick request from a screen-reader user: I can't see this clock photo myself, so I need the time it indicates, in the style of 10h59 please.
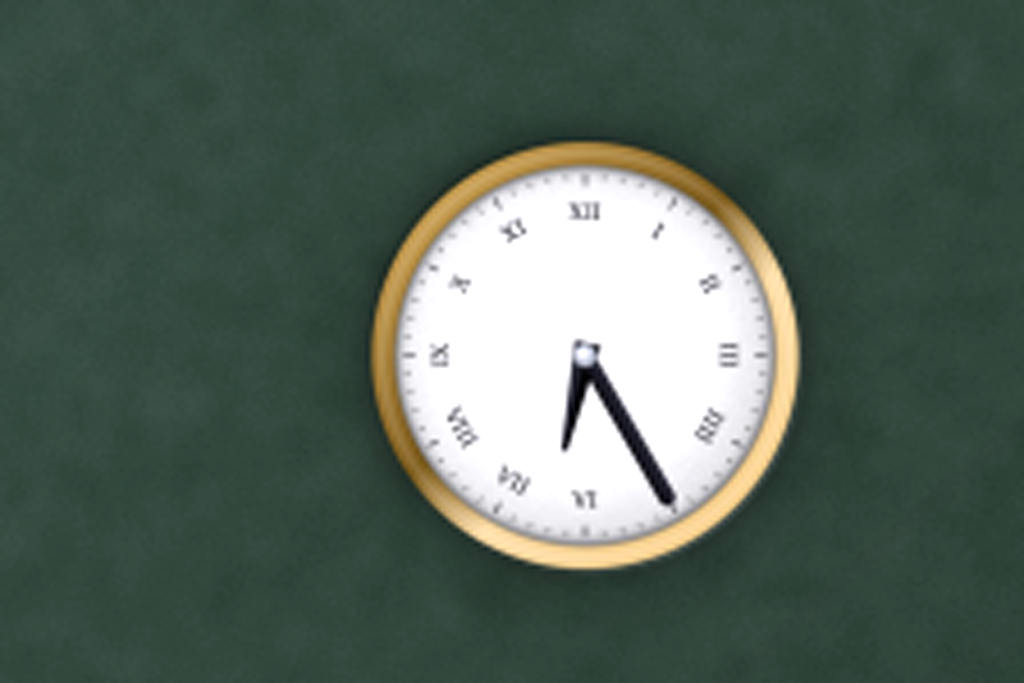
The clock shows 6h25
